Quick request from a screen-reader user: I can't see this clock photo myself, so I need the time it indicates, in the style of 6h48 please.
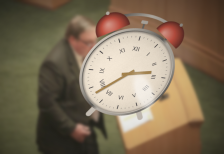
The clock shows 2h38
